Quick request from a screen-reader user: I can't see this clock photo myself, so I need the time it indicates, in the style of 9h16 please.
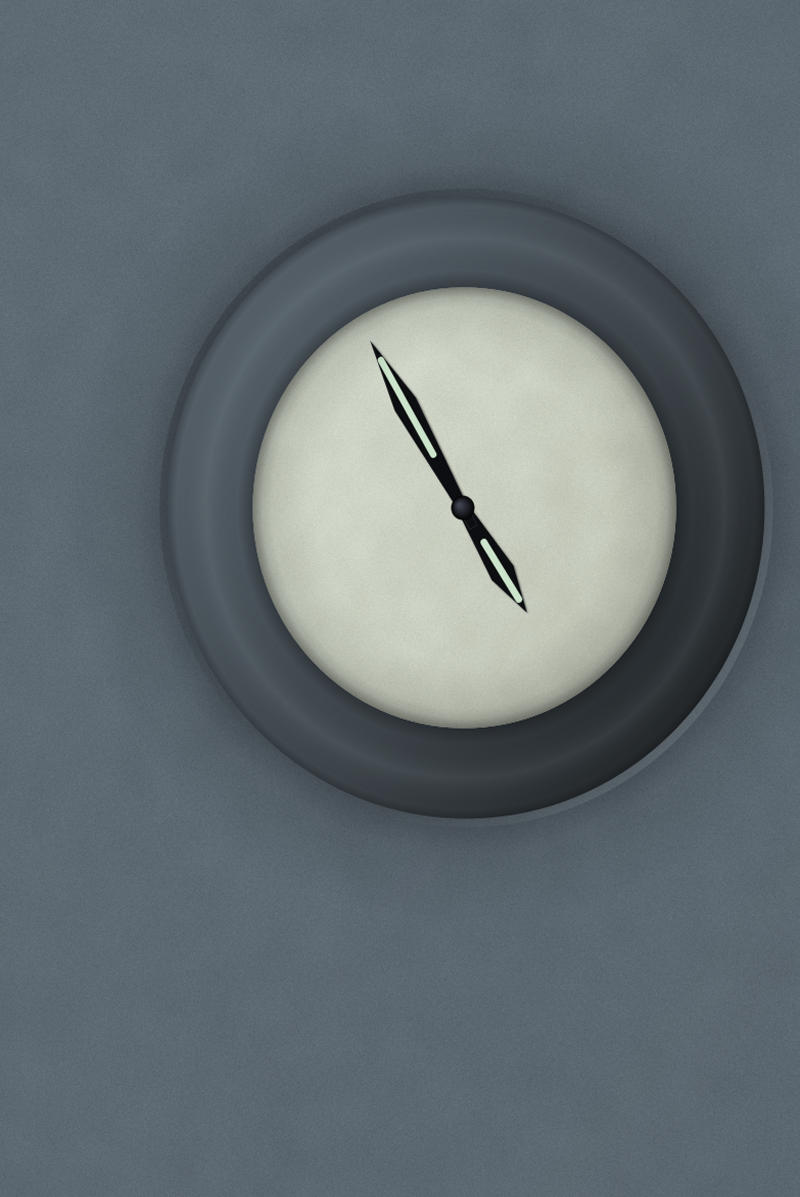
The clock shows 4h55
